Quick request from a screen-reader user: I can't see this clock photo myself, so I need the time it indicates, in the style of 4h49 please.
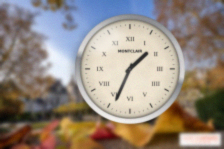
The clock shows 1h34
